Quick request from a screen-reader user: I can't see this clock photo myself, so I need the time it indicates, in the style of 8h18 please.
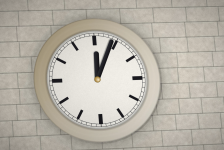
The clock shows 12h04
